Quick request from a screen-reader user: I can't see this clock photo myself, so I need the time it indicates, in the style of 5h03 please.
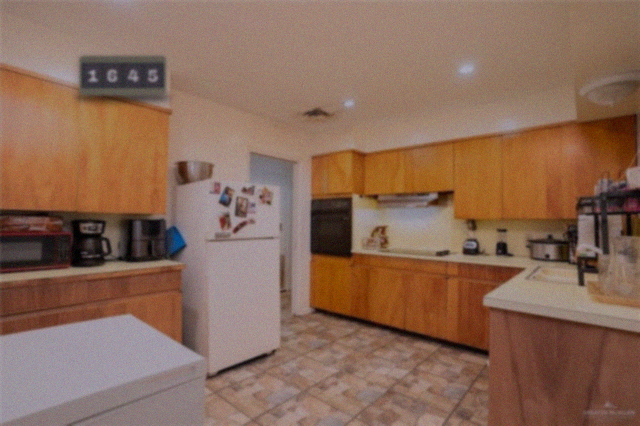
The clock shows 16h45
